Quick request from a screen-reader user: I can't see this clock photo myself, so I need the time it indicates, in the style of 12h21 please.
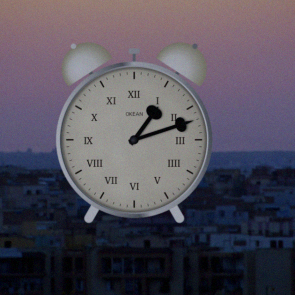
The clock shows 1h12
